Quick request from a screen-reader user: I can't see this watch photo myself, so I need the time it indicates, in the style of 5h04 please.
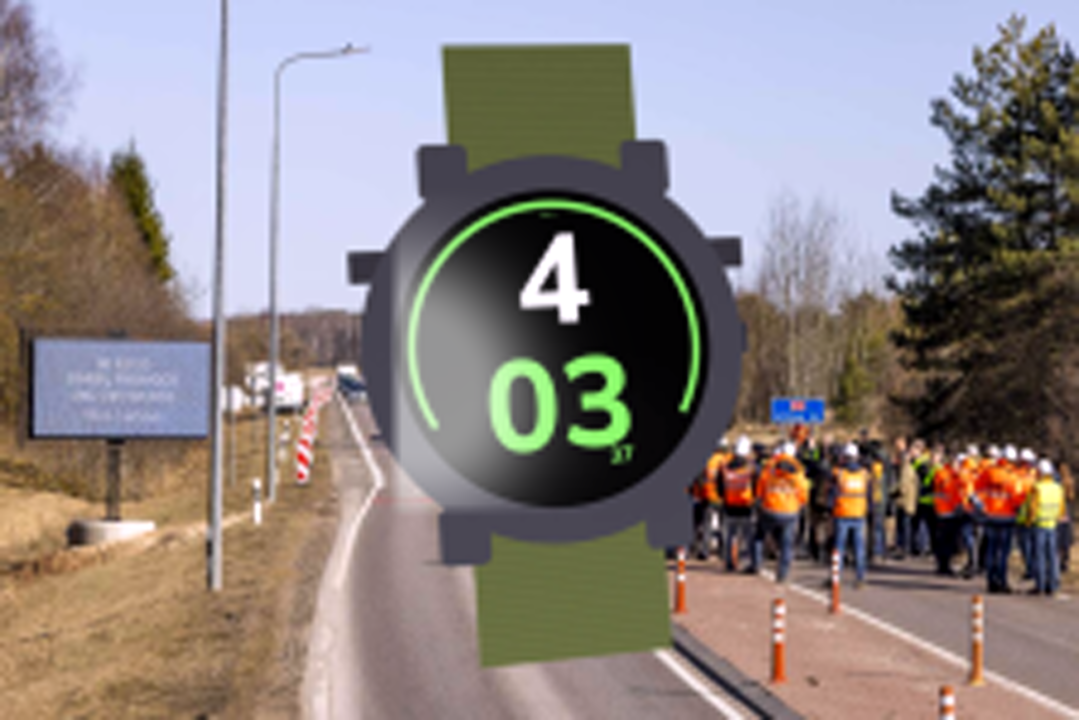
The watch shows 4h03
